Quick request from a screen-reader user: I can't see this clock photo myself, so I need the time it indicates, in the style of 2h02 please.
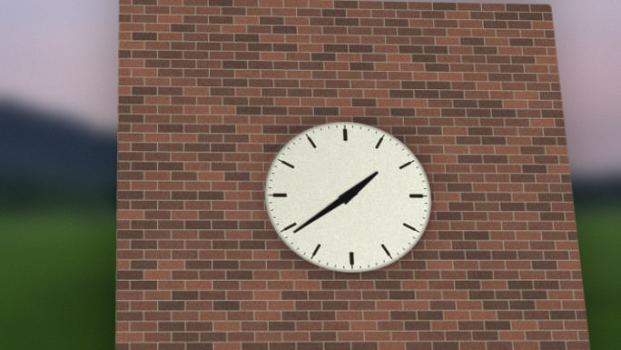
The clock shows 1h39
